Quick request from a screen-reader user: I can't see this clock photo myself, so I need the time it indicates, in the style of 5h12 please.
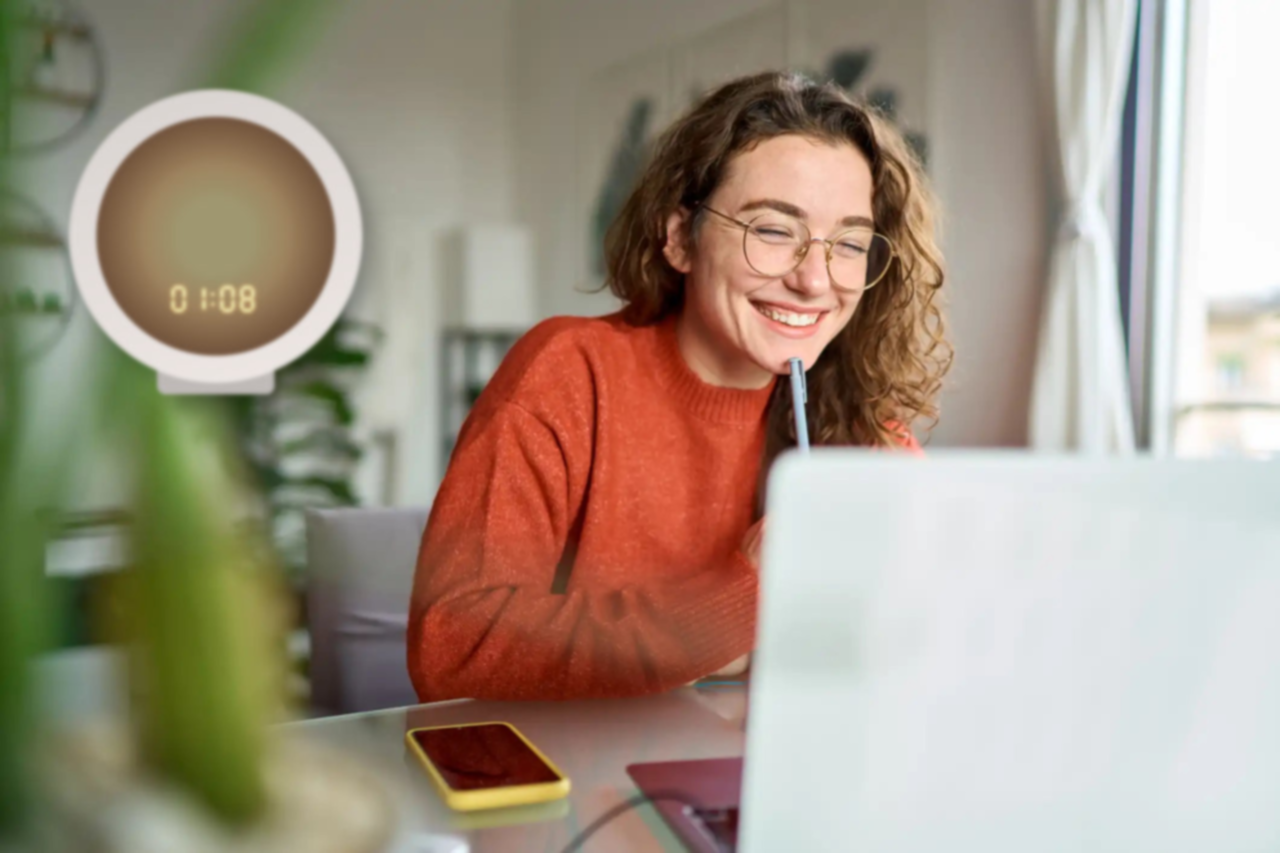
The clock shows 1h08
